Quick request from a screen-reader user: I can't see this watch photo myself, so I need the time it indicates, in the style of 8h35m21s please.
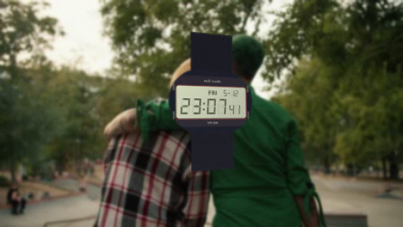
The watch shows 23h07m41s
